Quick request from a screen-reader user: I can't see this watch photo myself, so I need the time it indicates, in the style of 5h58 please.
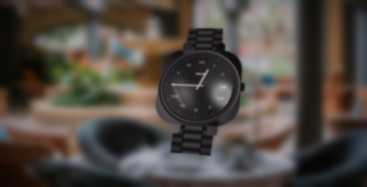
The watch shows 12h45
